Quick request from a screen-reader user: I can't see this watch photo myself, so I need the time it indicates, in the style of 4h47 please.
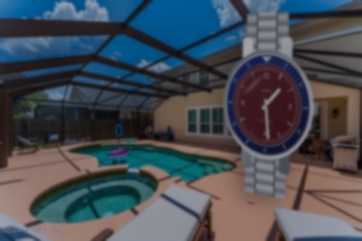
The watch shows 1h29
